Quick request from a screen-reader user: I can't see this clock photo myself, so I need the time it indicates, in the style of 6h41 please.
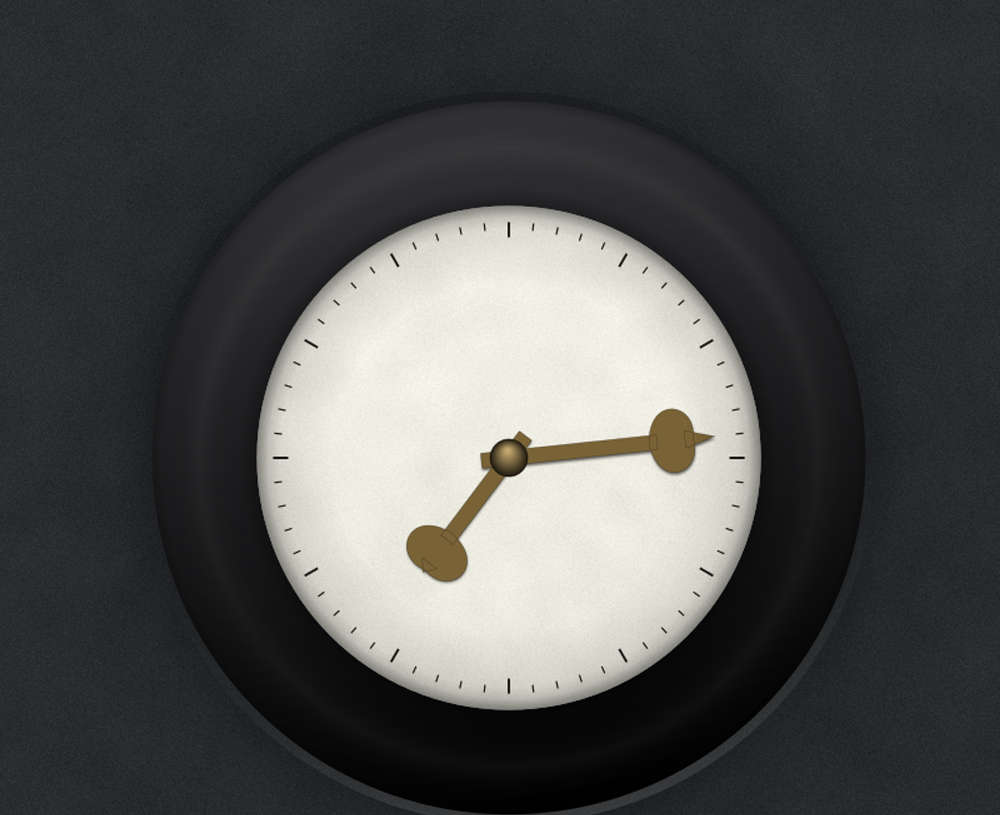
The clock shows 7h14
